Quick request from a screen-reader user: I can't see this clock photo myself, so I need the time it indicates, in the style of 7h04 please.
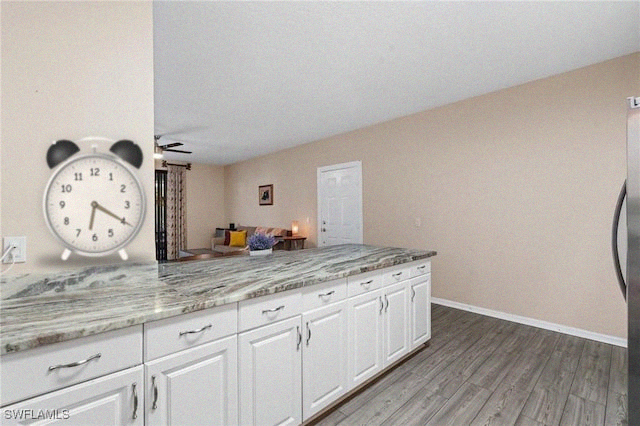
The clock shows 6h20
